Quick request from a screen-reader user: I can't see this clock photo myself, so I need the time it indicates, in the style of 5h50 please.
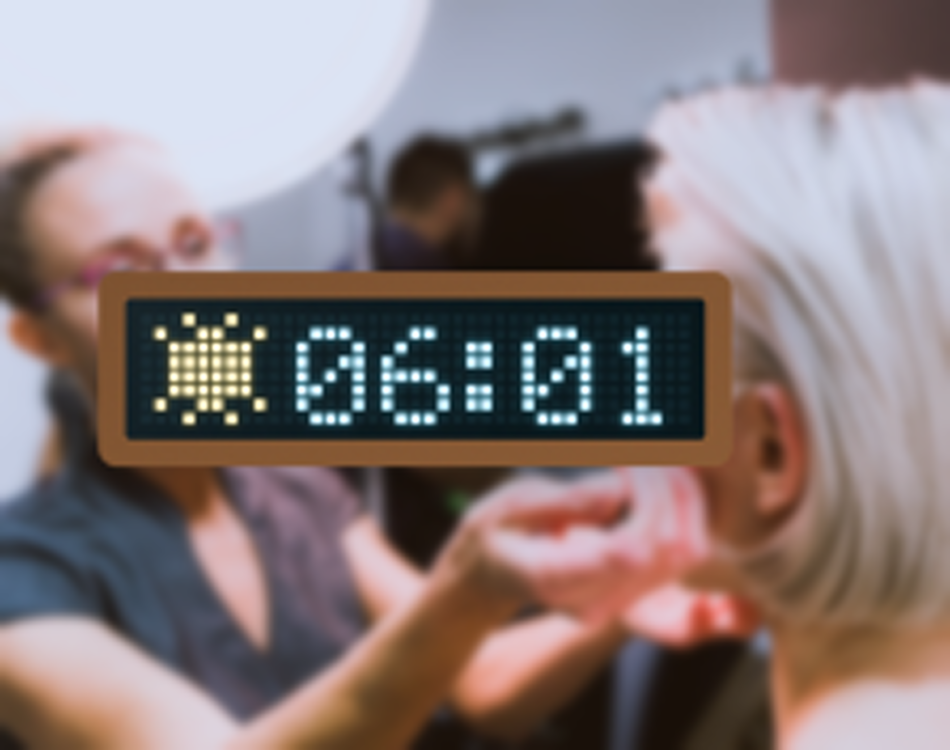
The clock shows 6h01
